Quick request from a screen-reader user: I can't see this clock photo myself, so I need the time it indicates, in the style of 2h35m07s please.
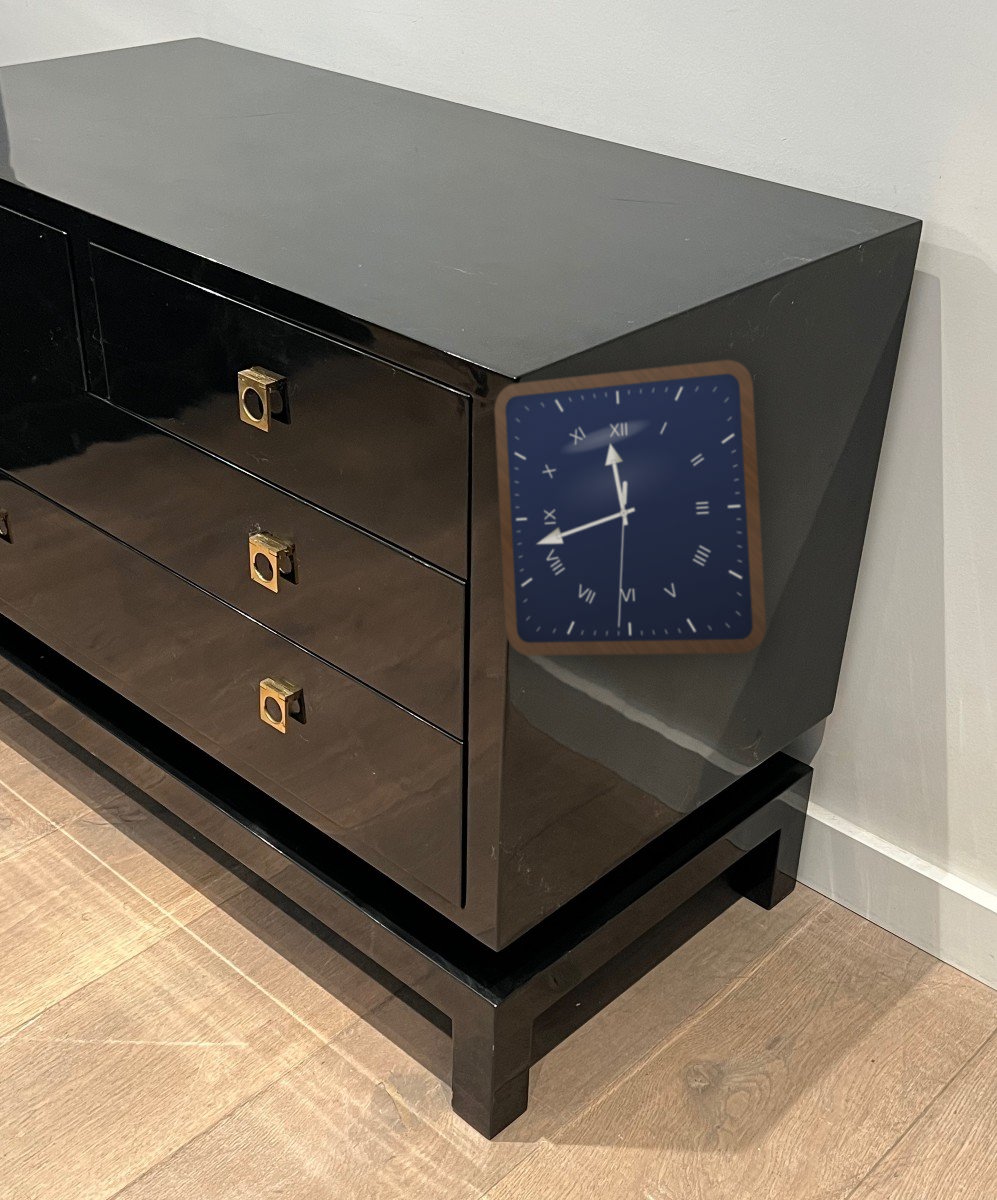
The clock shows 11h42m31s
